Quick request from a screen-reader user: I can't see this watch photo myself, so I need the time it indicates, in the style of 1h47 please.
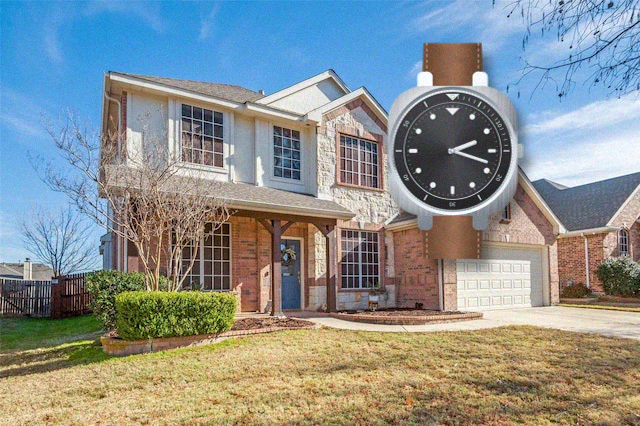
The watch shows 2h18
